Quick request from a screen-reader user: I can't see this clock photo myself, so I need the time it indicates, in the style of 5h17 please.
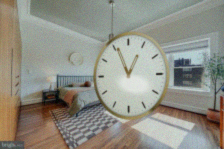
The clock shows 12h56
